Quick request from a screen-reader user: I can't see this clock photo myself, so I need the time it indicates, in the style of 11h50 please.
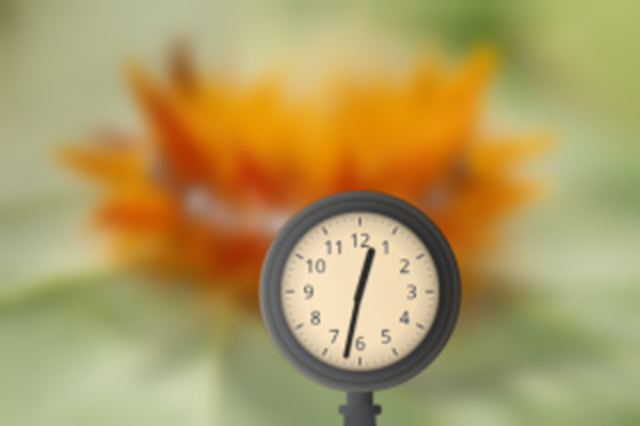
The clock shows 12h32
